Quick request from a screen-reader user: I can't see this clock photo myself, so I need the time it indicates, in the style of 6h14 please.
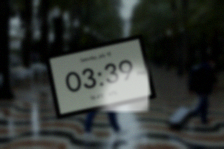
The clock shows 3h39
